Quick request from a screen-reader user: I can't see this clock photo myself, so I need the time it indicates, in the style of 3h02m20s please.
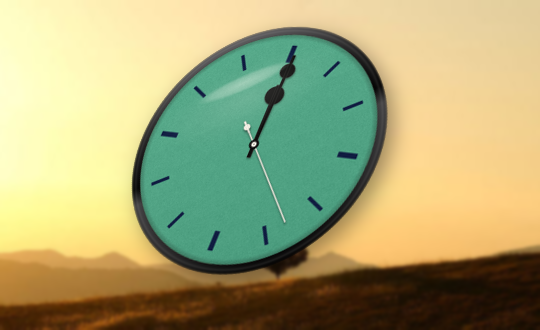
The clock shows 12h00m23s
